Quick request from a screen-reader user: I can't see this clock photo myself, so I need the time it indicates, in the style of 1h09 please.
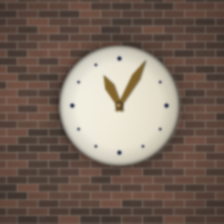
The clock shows 11h05
